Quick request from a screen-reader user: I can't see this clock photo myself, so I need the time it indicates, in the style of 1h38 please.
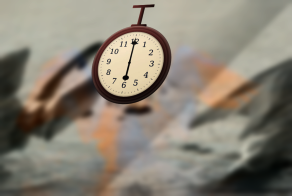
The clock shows 6h00
